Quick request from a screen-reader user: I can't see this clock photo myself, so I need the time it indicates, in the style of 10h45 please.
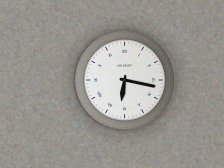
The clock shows 6h17
